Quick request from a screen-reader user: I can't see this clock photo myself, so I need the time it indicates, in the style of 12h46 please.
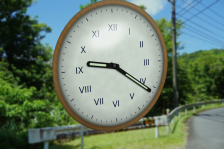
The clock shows 9h21
